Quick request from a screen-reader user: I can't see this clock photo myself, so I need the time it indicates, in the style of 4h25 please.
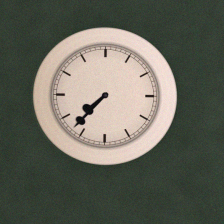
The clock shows 7h37
